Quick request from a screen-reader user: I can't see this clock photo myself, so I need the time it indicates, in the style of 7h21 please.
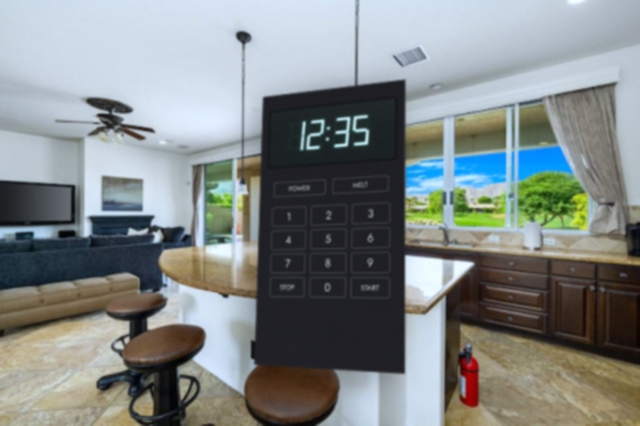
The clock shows 12h35
